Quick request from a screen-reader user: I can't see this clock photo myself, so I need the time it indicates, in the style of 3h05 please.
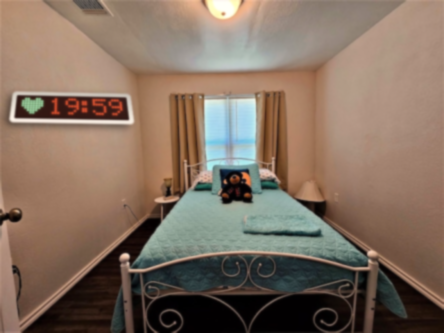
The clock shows 19h59
